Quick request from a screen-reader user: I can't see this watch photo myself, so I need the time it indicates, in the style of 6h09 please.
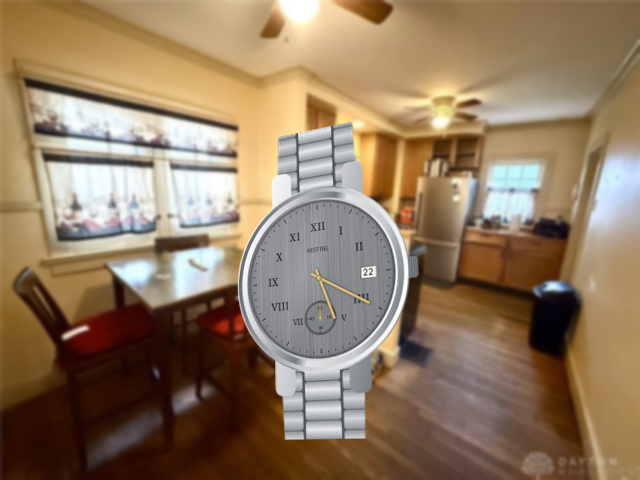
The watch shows 5h20
